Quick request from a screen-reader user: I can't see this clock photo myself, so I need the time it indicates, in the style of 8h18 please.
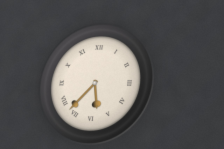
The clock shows 5h37
